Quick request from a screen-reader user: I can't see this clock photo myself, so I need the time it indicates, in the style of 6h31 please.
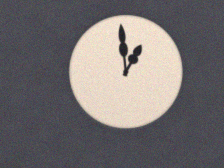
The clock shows 12h59
